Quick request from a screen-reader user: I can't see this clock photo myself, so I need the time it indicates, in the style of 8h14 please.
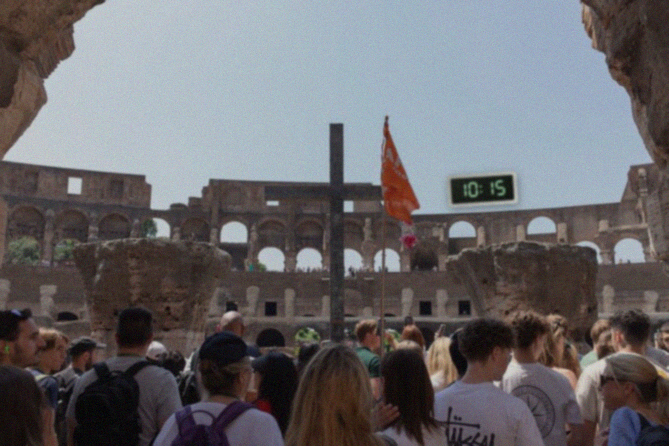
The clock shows 10h15
